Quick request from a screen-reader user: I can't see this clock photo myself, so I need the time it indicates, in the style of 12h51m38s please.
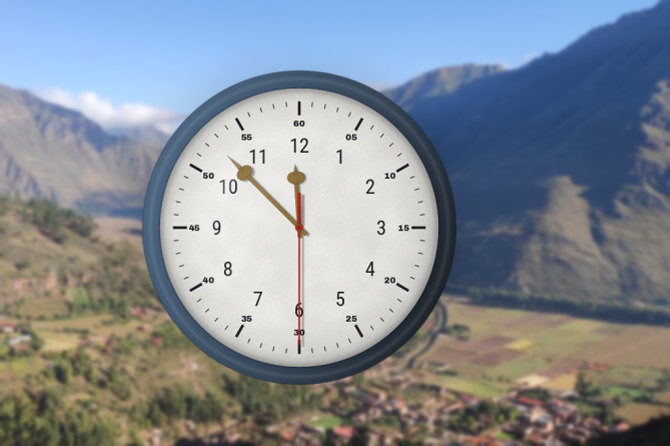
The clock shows 11h52m30s
